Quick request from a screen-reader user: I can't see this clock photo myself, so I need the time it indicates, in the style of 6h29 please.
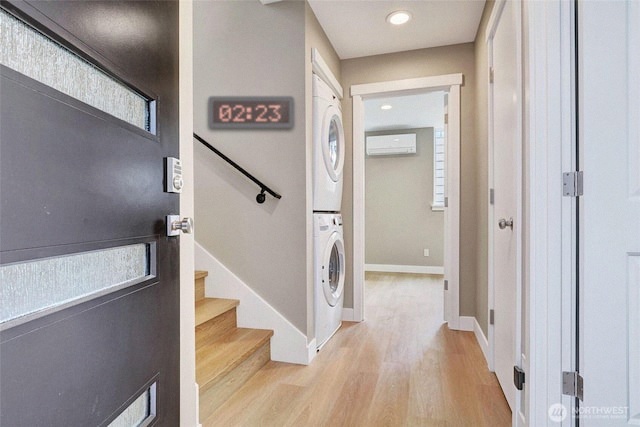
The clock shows 2h23
